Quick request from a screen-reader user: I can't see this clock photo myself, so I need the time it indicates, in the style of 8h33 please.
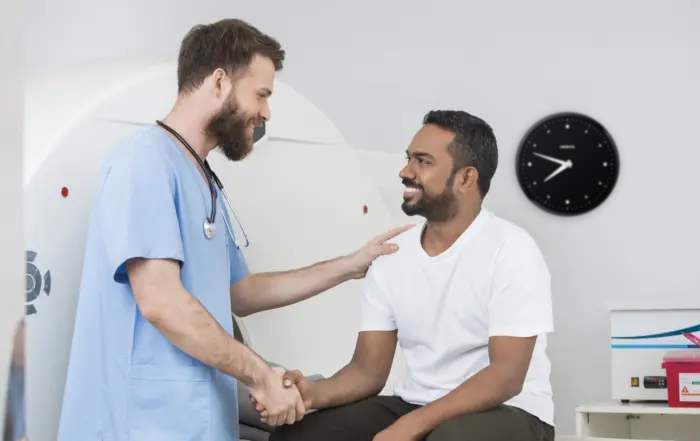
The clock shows 7h48
